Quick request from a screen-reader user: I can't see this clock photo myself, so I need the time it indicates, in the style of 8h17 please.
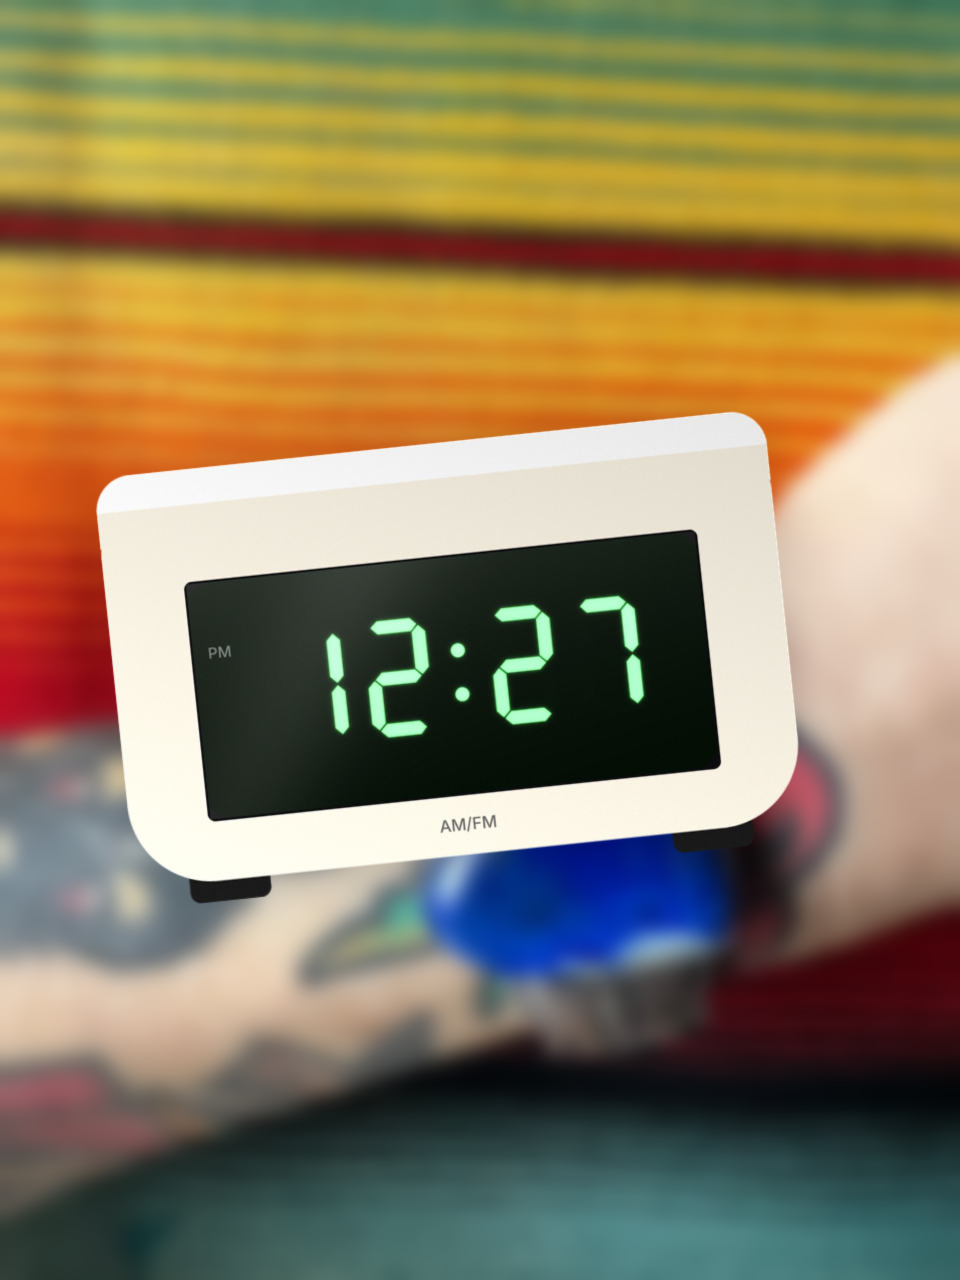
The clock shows 12h27
